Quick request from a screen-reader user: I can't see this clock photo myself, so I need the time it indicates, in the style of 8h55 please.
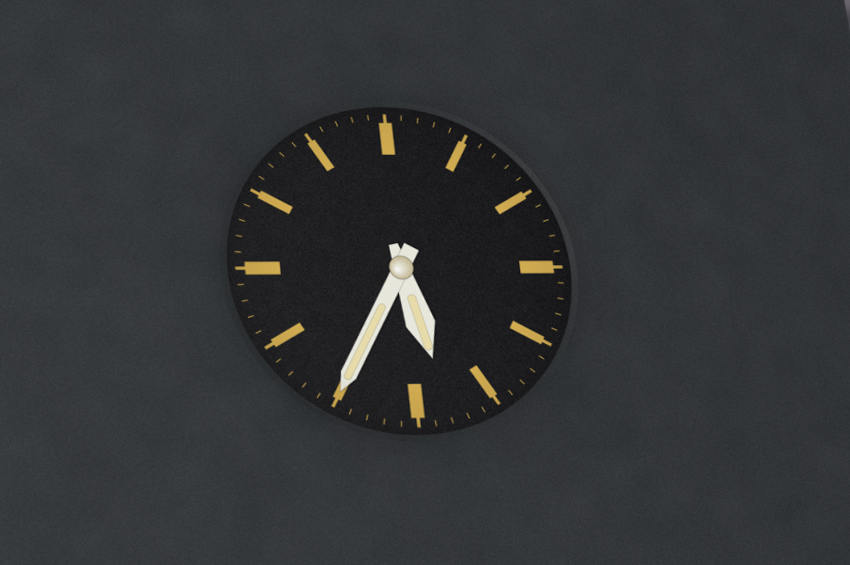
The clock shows 5h35
